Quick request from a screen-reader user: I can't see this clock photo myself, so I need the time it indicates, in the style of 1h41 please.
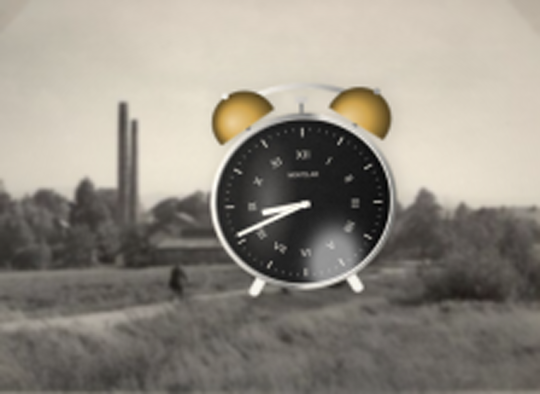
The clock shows 8h41
